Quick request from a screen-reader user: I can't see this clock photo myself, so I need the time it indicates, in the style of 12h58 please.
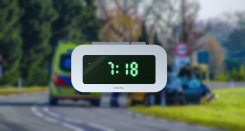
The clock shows 7h18
